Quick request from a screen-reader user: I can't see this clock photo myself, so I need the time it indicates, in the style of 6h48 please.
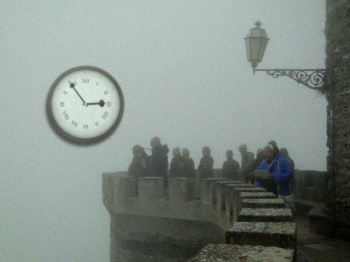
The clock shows 2h54
